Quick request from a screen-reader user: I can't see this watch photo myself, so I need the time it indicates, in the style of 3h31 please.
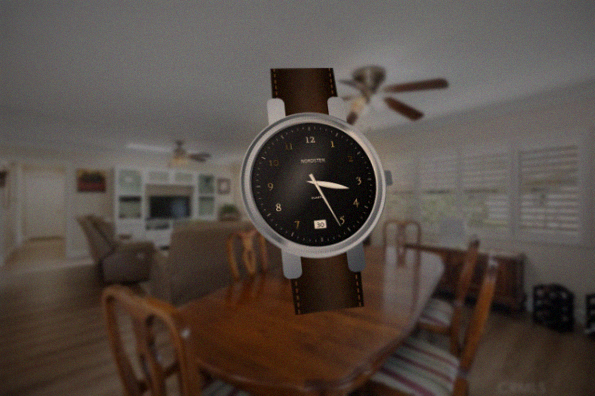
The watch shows 3h26
